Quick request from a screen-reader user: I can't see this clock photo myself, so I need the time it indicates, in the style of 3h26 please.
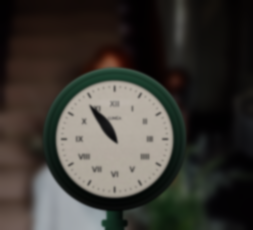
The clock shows 10h54
